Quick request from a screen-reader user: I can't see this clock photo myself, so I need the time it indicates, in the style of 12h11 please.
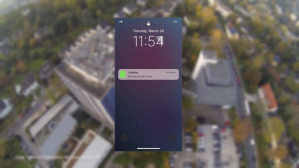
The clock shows 11h54
